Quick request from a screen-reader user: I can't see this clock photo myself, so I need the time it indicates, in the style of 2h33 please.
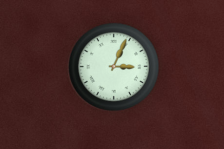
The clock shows 3h04
